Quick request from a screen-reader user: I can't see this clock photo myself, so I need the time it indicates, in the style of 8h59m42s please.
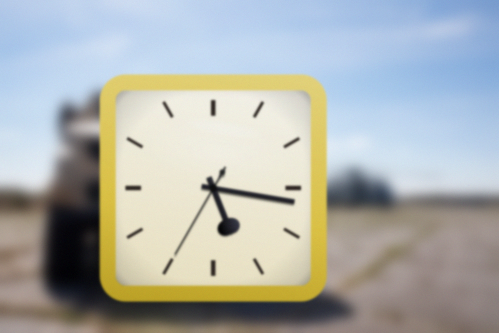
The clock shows 5h16m35s
